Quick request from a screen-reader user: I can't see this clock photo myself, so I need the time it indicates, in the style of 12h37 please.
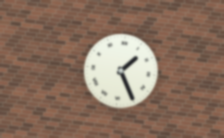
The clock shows 1h25
